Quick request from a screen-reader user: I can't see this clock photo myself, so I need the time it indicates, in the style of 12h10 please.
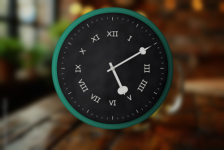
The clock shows 5h10
